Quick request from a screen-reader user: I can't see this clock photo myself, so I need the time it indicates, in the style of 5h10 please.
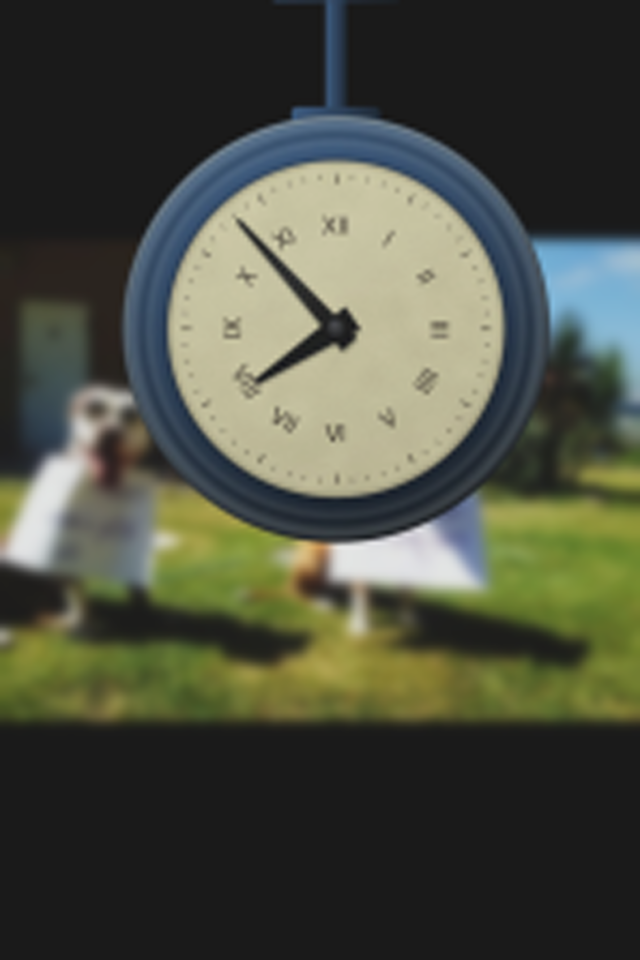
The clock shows 7h53
